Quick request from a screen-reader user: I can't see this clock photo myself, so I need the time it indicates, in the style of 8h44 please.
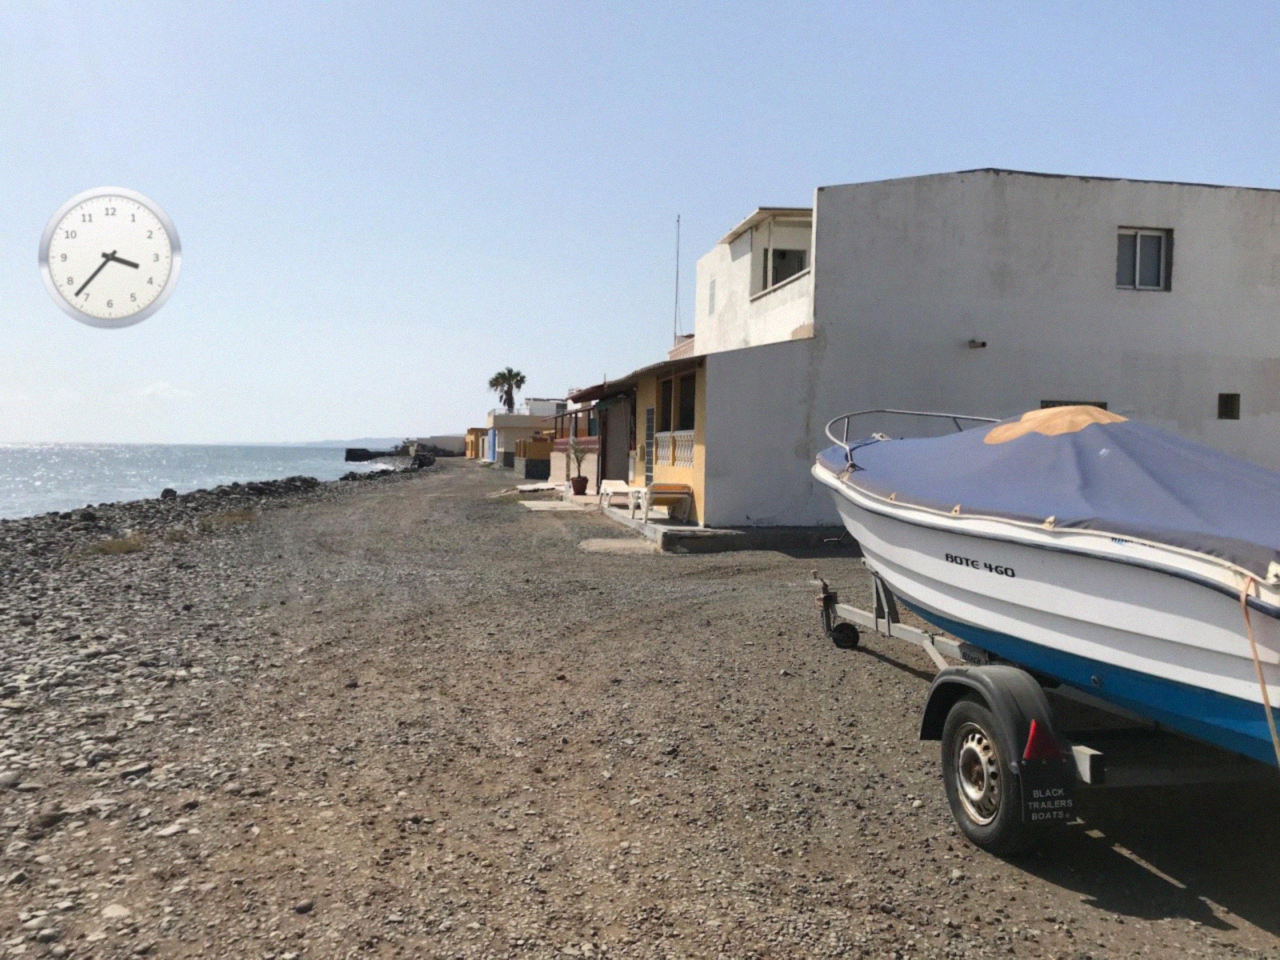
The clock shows 3h37
